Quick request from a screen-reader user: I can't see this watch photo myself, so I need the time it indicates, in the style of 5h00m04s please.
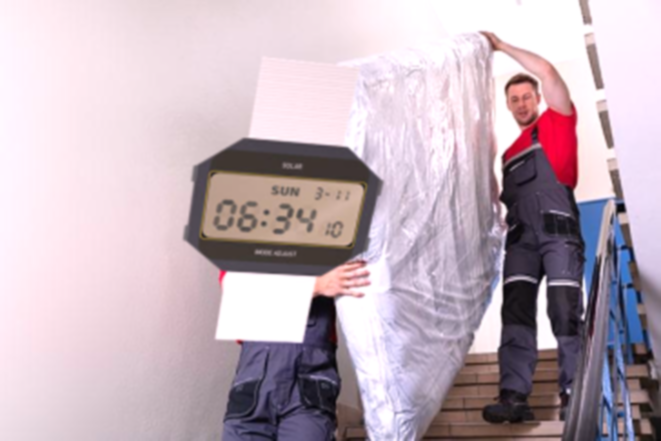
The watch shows 6h34m10s
